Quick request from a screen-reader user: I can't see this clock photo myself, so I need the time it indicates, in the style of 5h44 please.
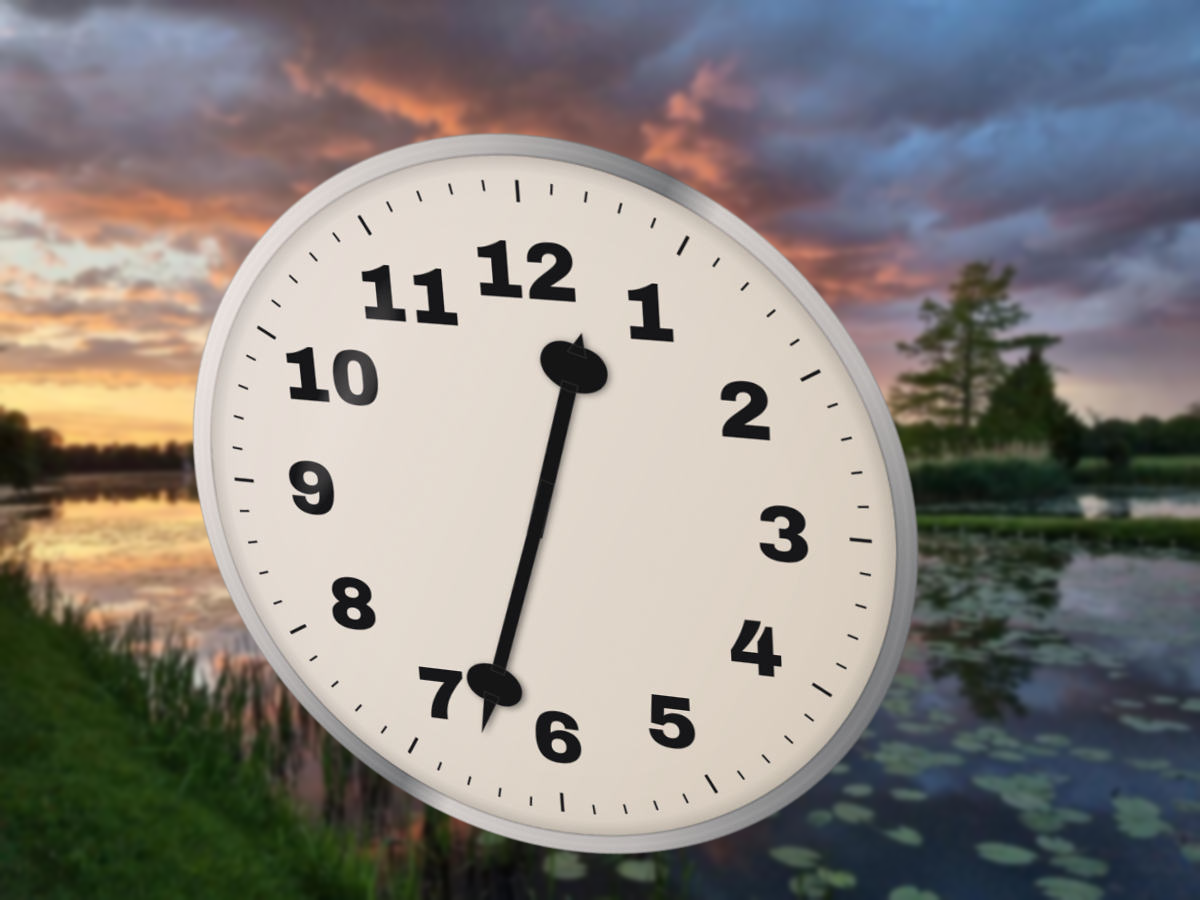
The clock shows 12h33
